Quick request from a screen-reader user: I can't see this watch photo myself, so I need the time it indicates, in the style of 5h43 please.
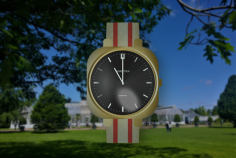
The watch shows 11h00
